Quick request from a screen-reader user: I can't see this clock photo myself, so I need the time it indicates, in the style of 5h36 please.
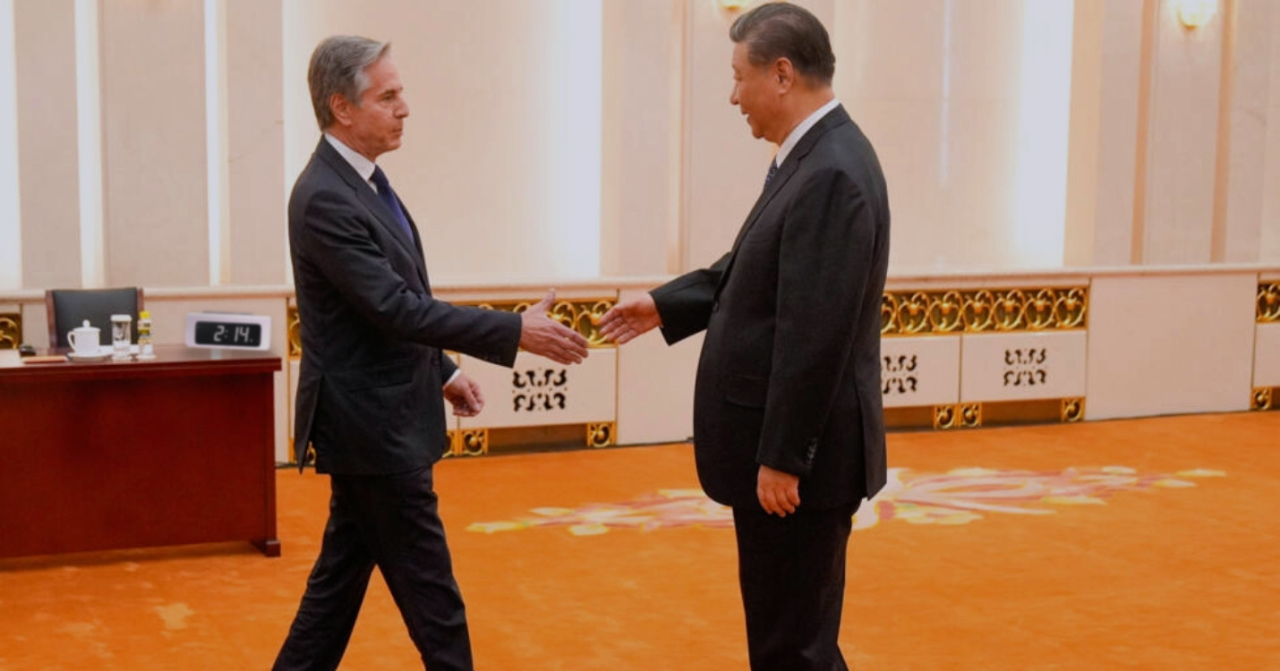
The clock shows 2h14
